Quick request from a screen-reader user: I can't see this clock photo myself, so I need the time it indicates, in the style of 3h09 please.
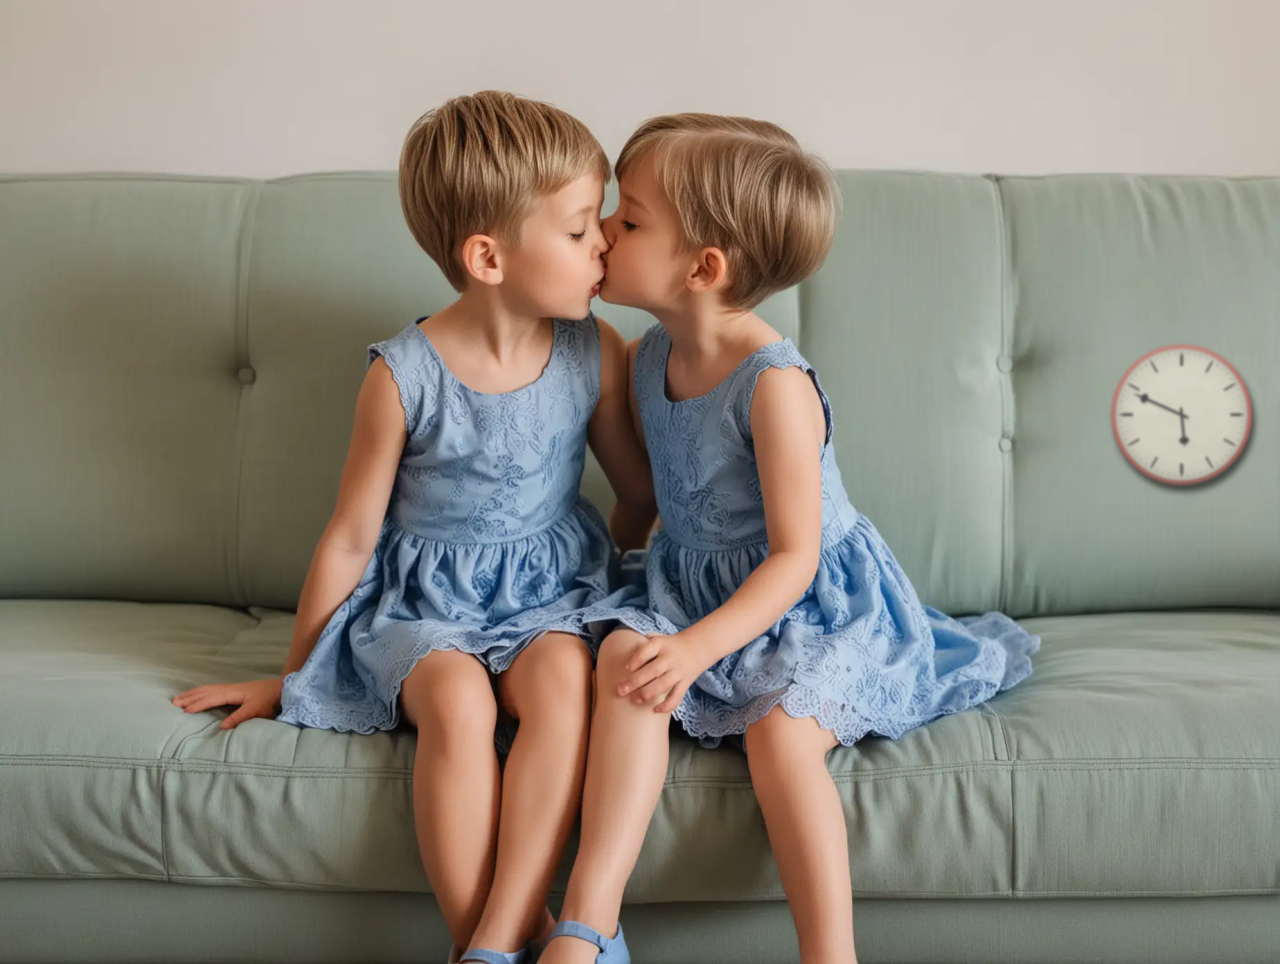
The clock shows 5h49
